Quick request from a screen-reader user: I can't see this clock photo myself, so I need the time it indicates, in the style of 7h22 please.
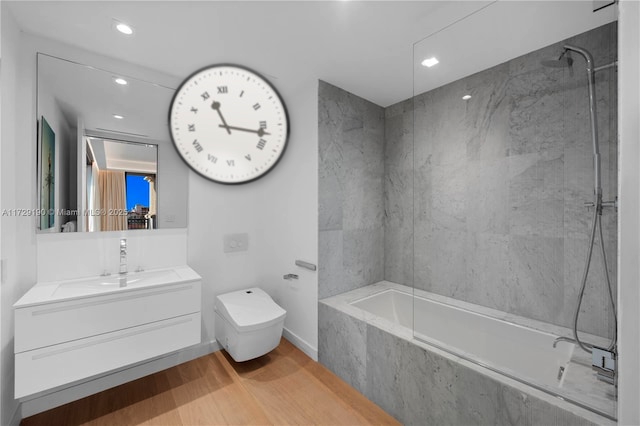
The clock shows 11h17
